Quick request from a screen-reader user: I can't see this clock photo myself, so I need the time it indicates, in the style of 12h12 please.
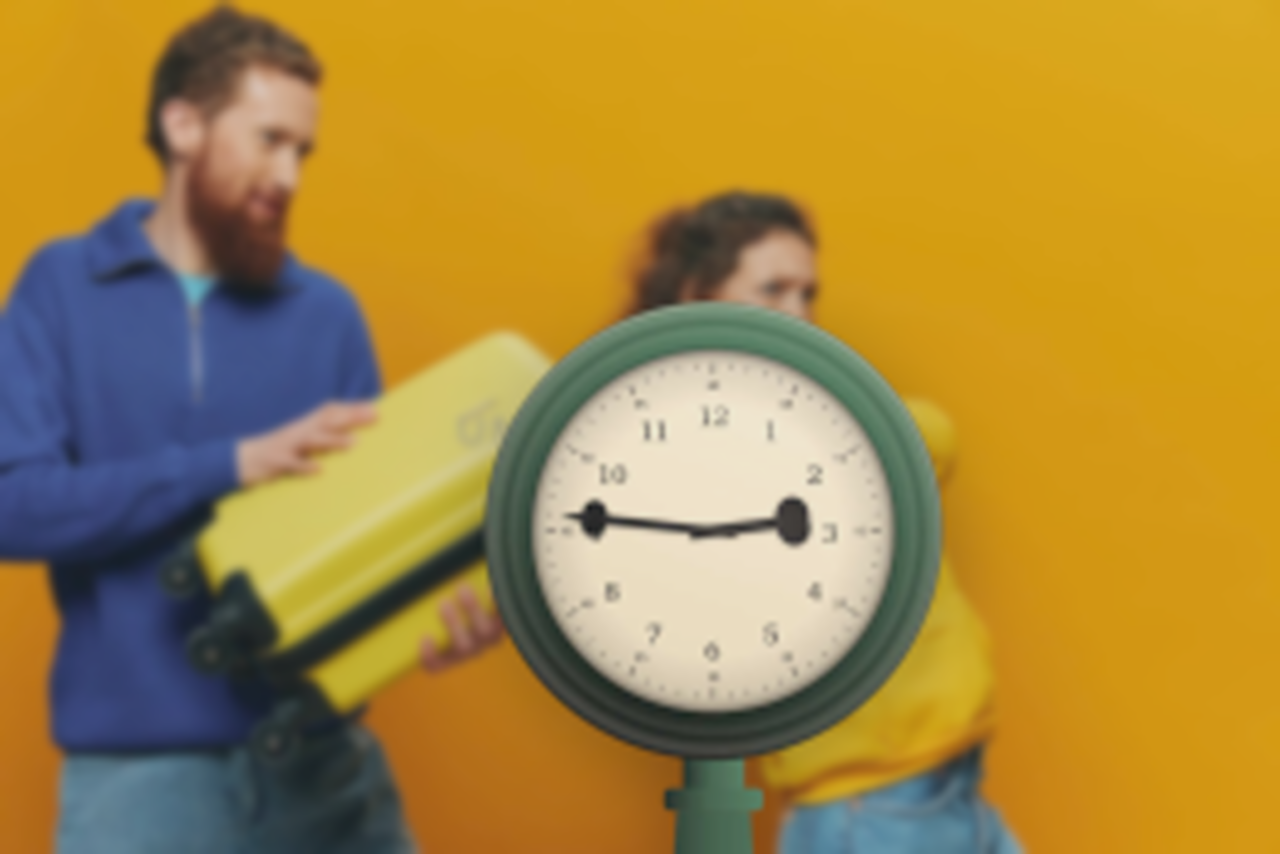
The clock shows 2h46
